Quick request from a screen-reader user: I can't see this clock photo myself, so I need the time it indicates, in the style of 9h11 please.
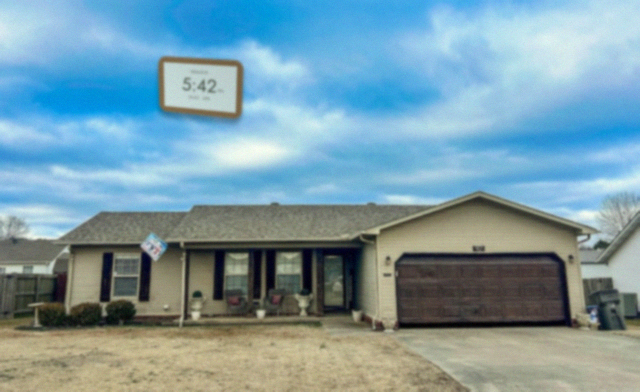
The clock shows 5h42
